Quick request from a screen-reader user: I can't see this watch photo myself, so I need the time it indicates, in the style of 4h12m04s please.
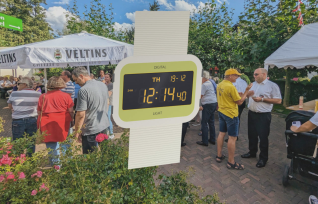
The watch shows 12h14m40s
